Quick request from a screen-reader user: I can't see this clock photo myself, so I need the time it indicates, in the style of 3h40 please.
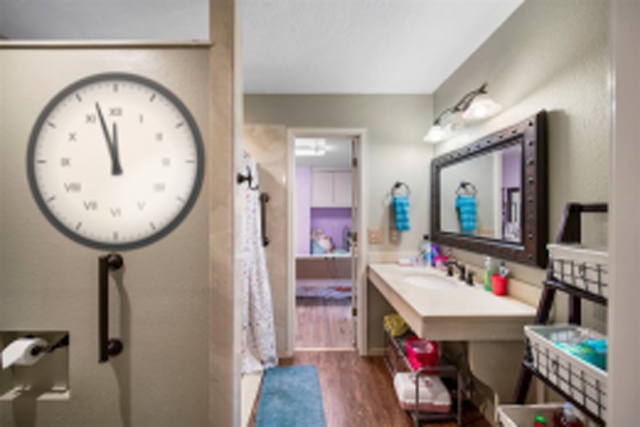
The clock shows 11h57
